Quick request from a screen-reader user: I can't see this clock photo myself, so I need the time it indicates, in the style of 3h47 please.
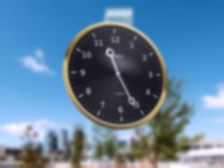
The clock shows 11h26
